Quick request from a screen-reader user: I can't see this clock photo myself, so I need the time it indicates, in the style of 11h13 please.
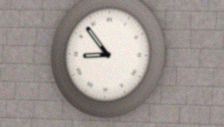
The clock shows 8h53
